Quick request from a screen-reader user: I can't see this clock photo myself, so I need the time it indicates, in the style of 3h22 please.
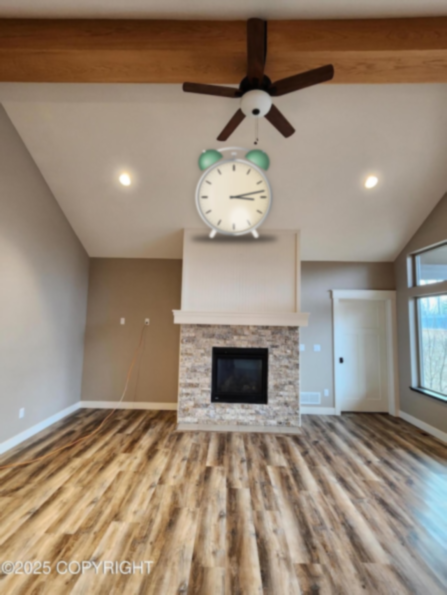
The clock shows 3h13
